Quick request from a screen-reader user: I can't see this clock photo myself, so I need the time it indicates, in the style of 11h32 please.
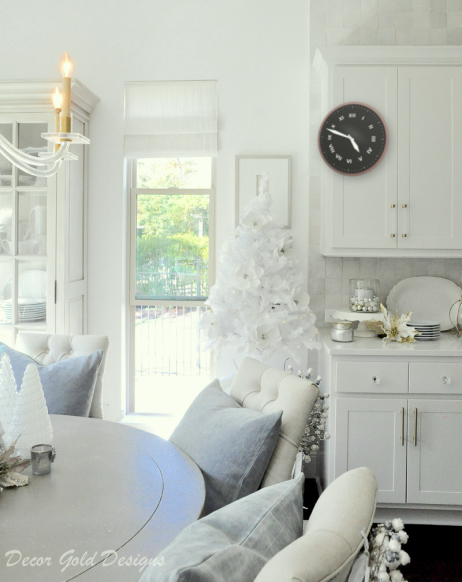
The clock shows 4h48
